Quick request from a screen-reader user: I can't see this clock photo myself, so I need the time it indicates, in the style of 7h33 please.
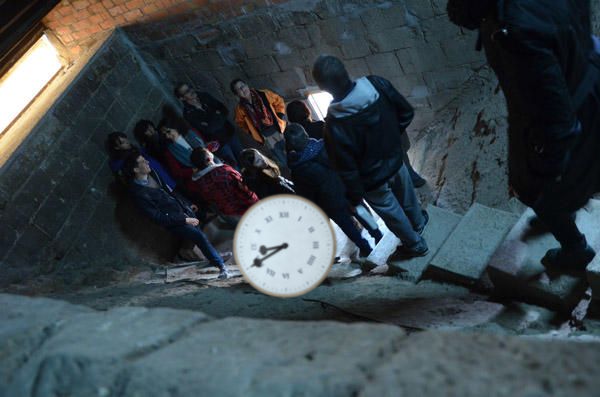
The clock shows 8h40
